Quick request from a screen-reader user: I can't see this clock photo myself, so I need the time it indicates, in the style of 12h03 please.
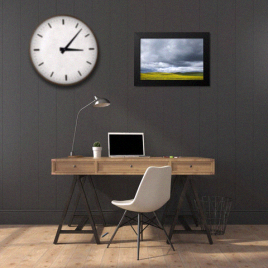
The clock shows 3h07
